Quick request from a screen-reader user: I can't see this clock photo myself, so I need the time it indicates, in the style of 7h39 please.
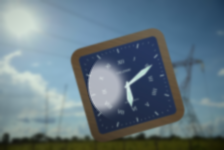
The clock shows 6h11
